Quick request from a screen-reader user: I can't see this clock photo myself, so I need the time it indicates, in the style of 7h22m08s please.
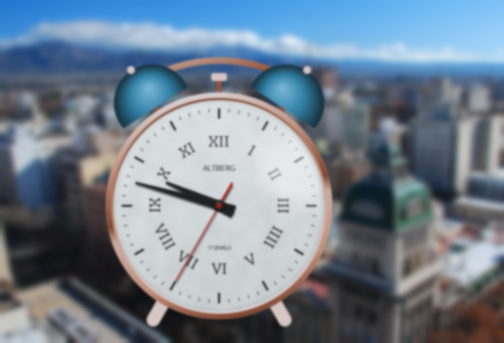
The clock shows 9h47m35s
